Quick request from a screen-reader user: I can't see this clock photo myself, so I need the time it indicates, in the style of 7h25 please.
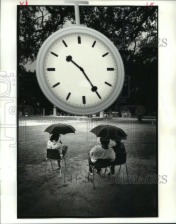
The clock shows 10h25
